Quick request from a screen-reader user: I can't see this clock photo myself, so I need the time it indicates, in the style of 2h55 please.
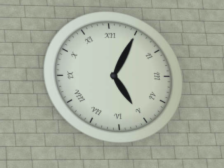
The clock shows 5h05
